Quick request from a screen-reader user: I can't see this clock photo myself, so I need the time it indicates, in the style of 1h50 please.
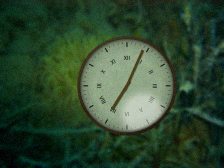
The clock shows 7h04
